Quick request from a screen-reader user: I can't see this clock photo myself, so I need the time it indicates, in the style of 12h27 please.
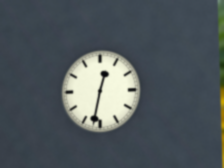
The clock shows 12h32
